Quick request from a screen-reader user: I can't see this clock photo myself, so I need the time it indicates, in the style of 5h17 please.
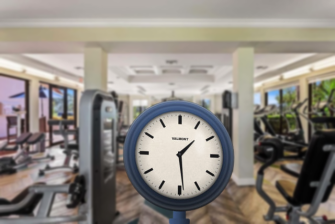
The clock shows 1h29
